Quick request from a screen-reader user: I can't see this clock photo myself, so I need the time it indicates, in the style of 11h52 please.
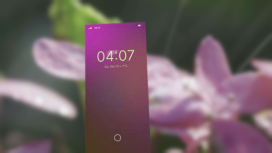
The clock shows 4h07
